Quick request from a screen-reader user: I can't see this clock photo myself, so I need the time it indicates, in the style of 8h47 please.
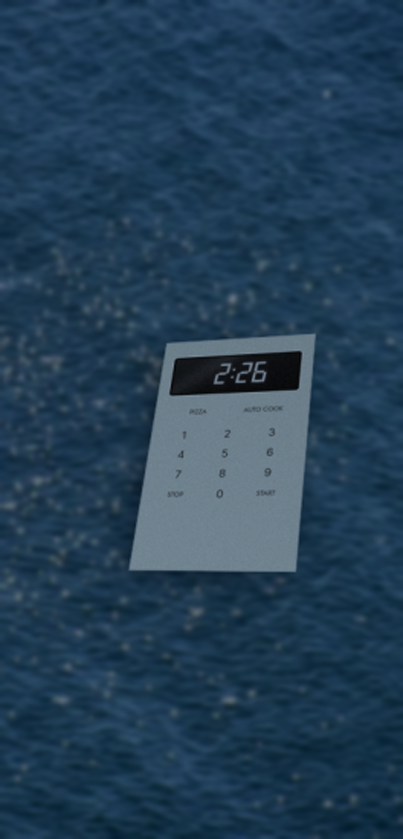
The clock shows 2h26
